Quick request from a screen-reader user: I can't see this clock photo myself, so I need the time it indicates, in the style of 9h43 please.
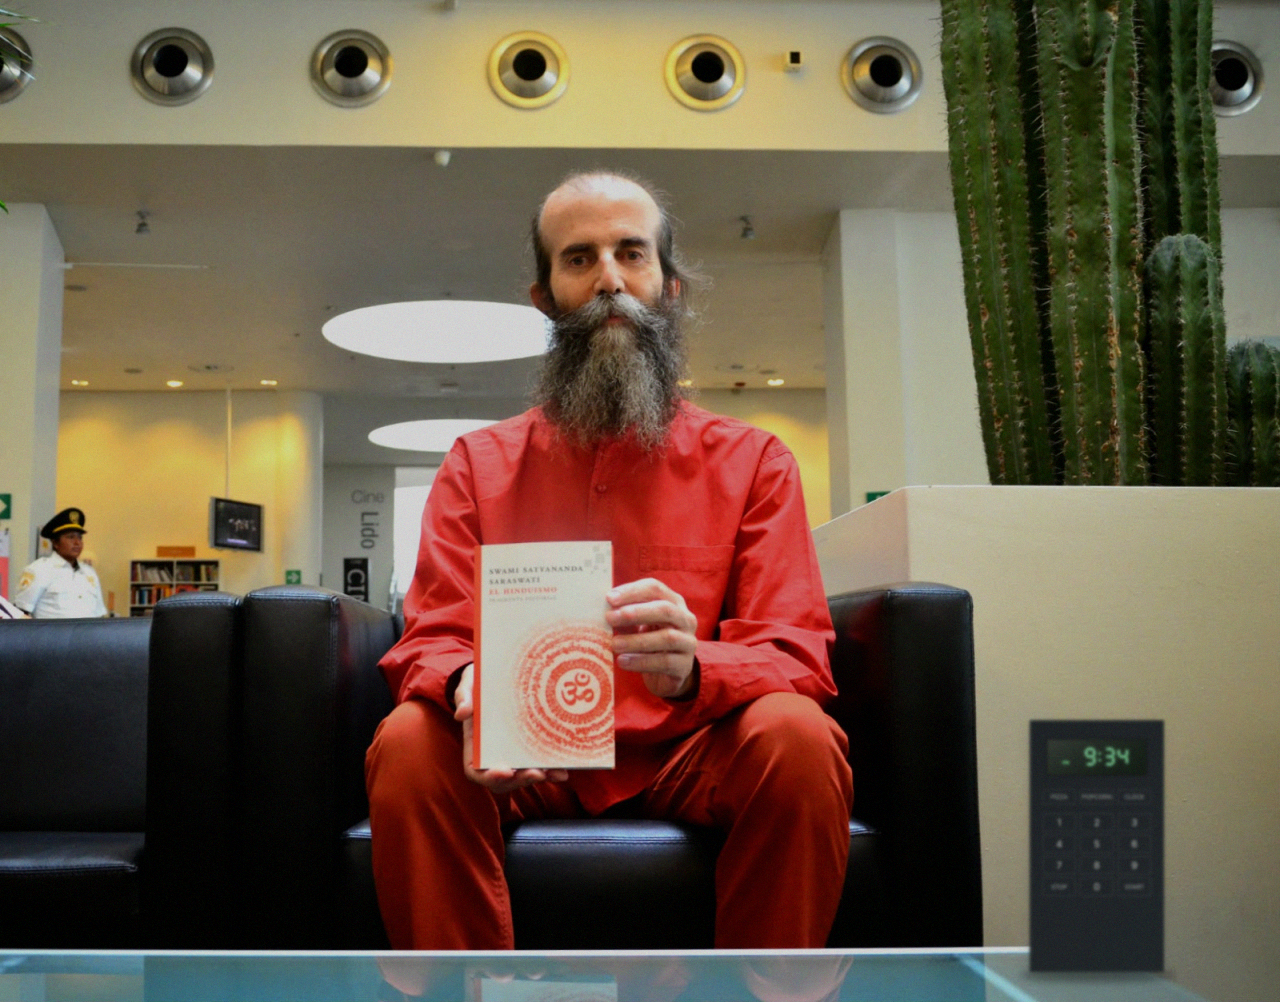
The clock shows 9h34
